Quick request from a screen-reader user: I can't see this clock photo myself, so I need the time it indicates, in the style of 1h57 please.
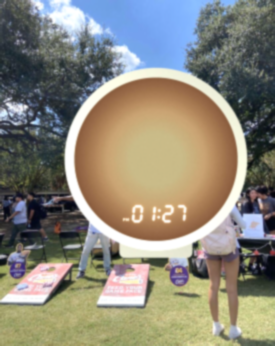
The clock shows 1h27
